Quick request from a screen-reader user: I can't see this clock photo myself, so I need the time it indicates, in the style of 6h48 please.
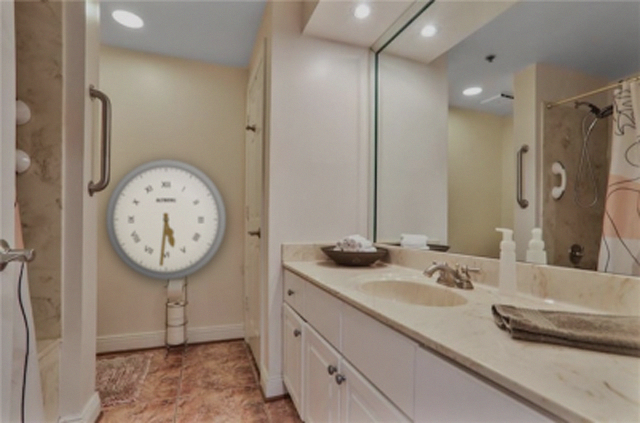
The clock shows 5h31
